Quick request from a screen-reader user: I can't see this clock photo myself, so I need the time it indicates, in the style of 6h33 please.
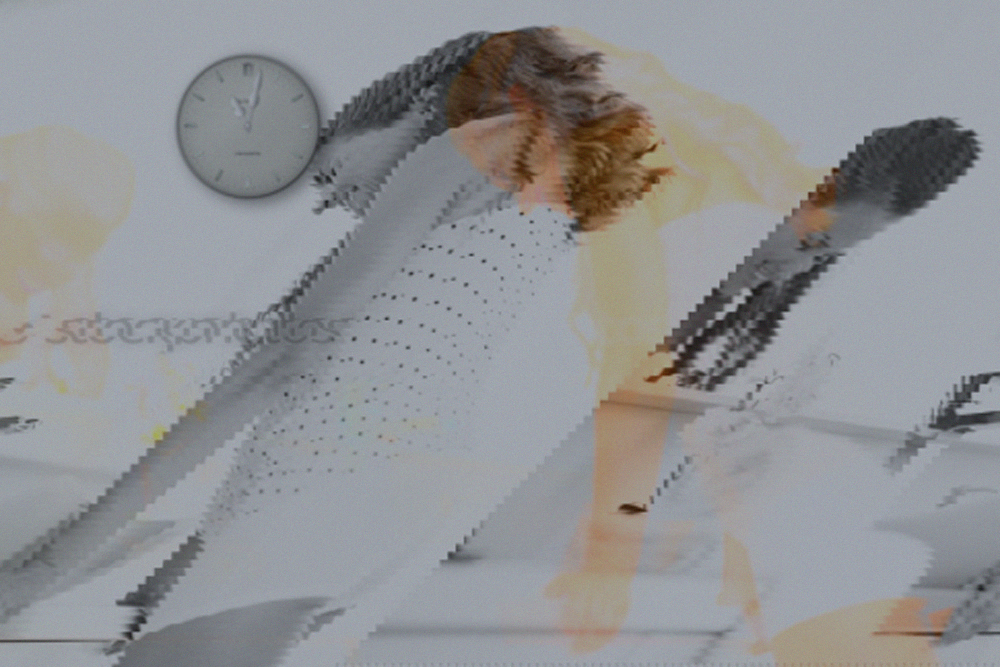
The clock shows 11h02
